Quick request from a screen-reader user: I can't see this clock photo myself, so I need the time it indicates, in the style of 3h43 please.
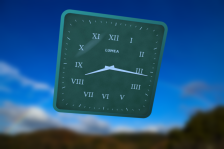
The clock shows 8h16
